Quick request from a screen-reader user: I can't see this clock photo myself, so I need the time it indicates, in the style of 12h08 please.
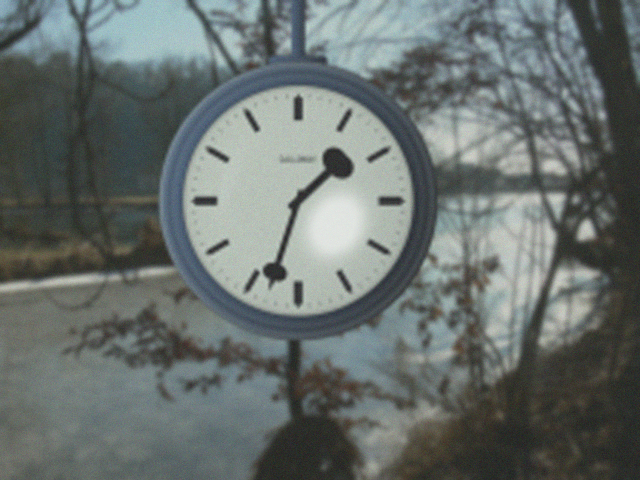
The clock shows 1h33
